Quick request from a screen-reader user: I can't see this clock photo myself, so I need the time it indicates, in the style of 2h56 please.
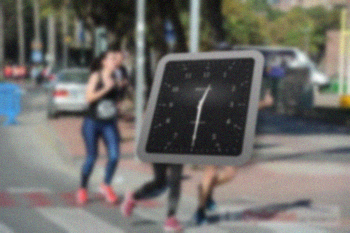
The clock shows 12h30
